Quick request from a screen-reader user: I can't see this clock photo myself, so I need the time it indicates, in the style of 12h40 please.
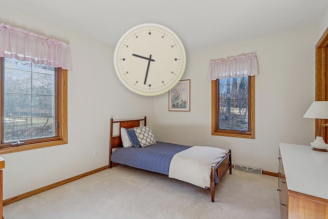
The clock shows 9h32
